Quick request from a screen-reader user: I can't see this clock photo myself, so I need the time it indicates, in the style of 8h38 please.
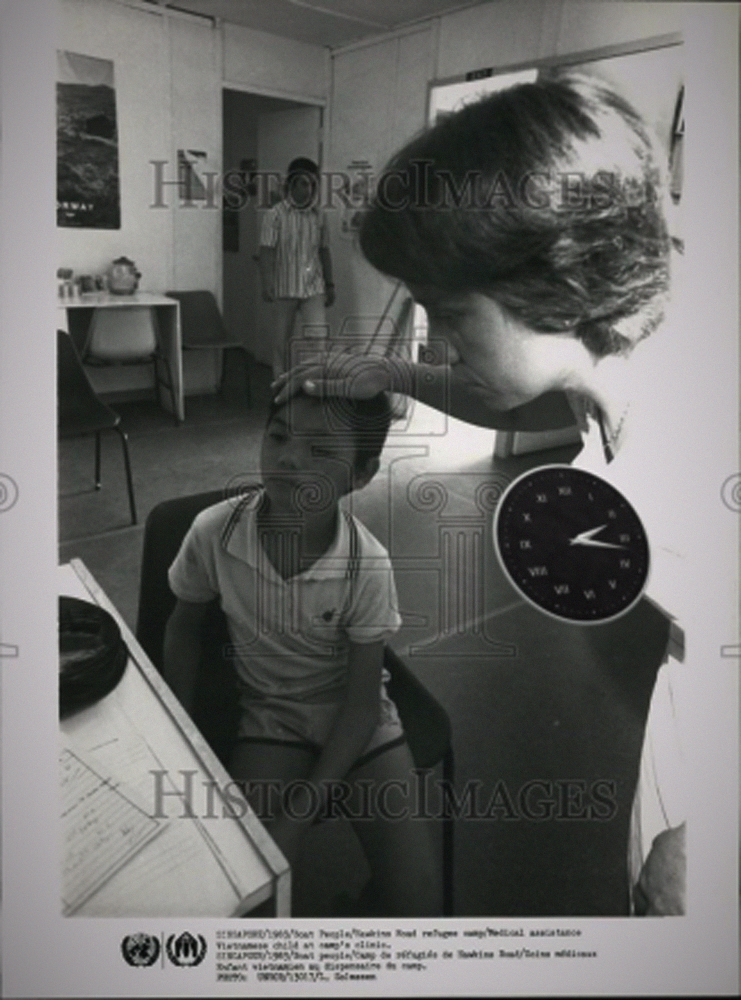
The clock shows 2h17
